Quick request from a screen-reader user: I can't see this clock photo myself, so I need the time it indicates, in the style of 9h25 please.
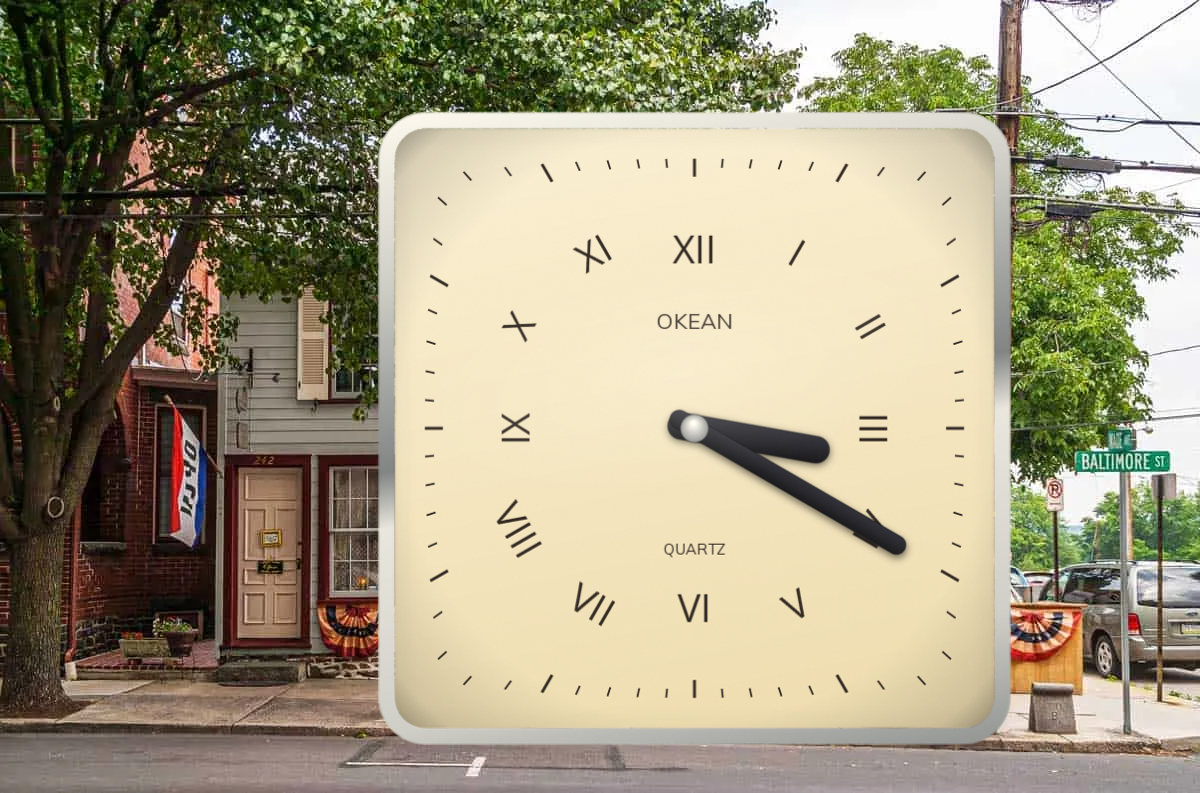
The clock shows 3h20
